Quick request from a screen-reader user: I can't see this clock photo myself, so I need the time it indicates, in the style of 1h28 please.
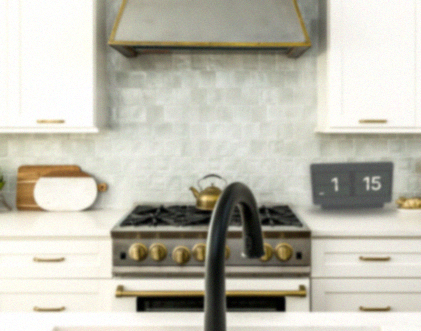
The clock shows 1h15
